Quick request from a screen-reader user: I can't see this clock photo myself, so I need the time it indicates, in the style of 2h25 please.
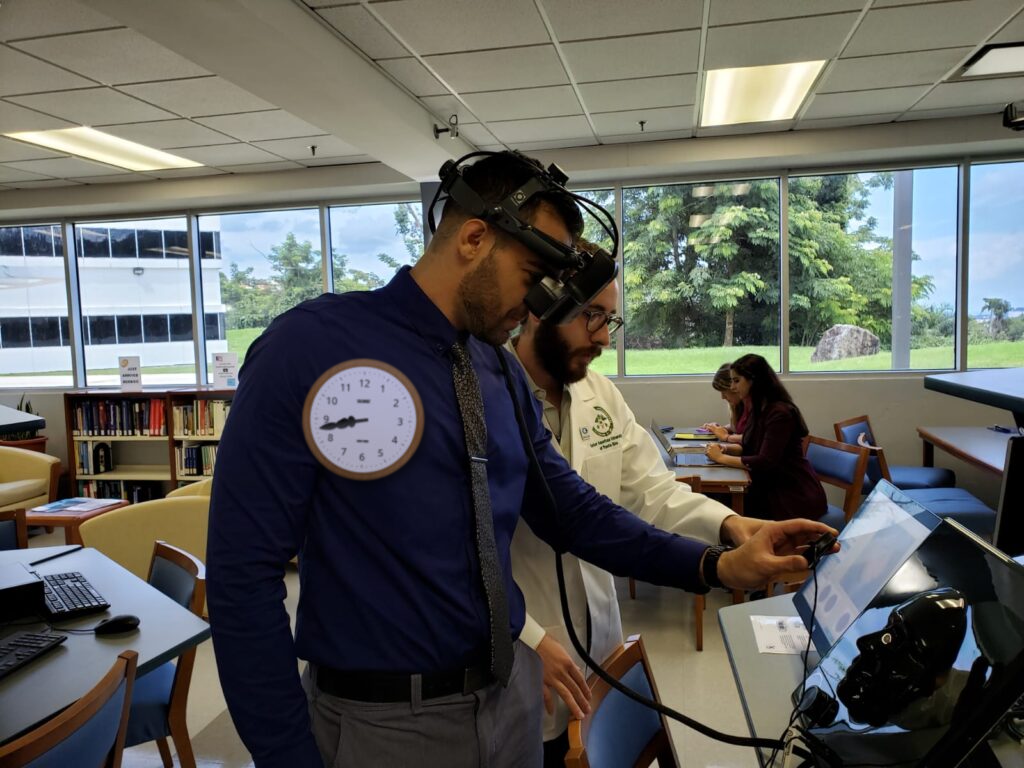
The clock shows 8h43
